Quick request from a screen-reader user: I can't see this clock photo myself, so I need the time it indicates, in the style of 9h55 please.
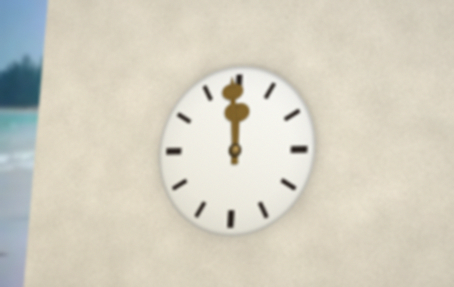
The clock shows 11h59
